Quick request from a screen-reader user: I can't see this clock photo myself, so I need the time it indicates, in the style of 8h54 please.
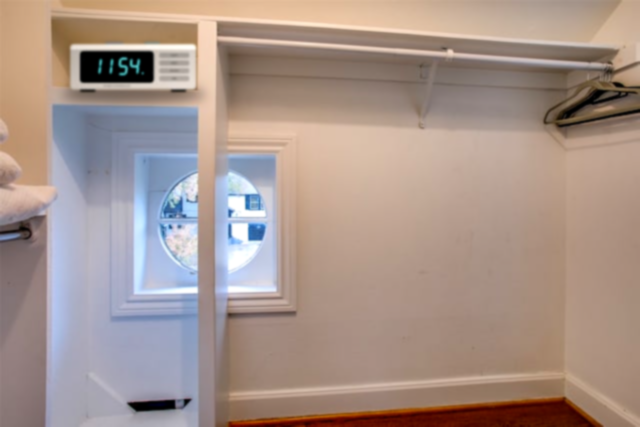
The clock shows 11h54
